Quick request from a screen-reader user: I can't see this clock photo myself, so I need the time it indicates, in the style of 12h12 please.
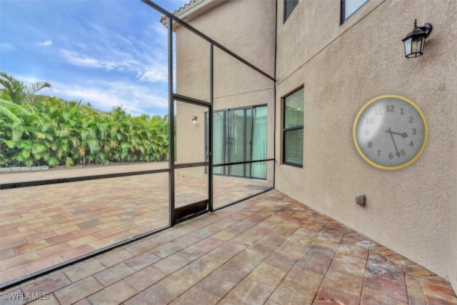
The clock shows 3h27
